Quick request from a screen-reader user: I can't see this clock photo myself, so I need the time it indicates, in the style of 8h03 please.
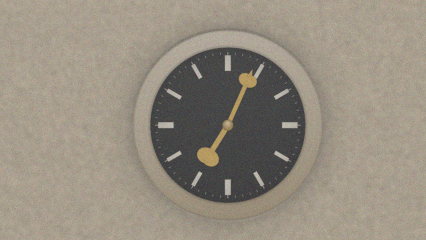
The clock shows 7h04
